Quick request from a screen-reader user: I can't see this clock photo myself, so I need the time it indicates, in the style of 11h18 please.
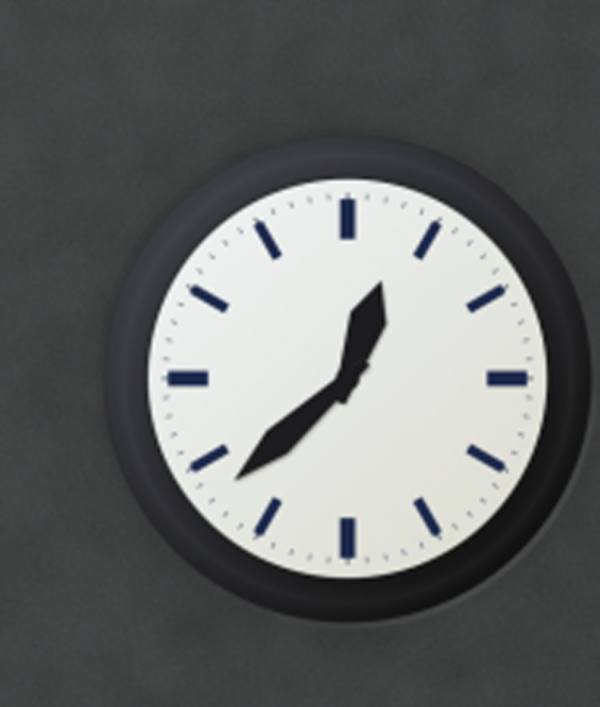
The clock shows 12h38
